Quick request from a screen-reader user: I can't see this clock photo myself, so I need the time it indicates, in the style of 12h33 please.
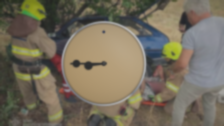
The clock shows 8h45
